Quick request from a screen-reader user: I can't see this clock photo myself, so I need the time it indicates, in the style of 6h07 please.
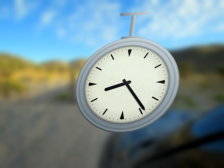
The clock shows 8h24
